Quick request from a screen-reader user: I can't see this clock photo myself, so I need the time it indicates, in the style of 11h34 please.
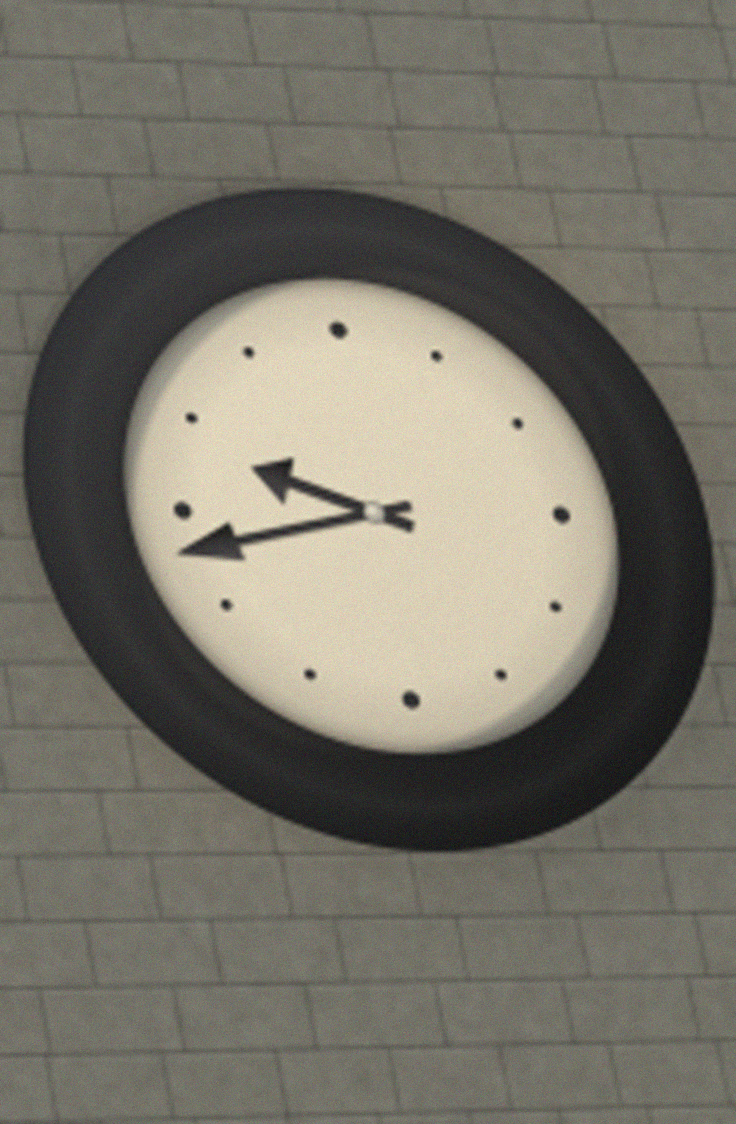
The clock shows 9h43
